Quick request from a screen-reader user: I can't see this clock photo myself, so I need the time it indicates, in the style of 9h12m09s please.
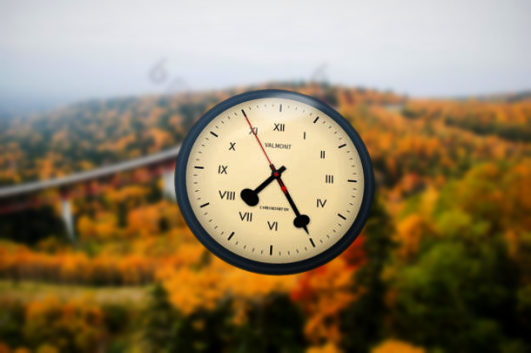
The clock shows 7h24m55s
